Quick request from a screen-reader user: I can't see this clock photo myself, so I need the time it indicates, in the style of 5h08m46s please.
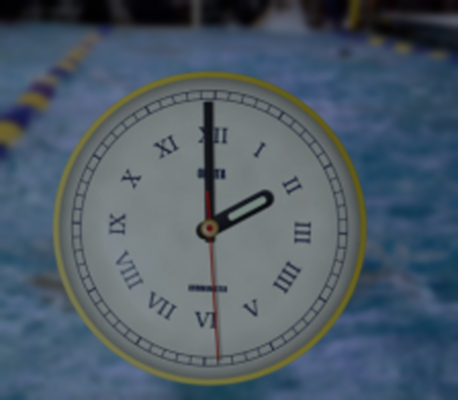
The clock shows 1h59m29s
